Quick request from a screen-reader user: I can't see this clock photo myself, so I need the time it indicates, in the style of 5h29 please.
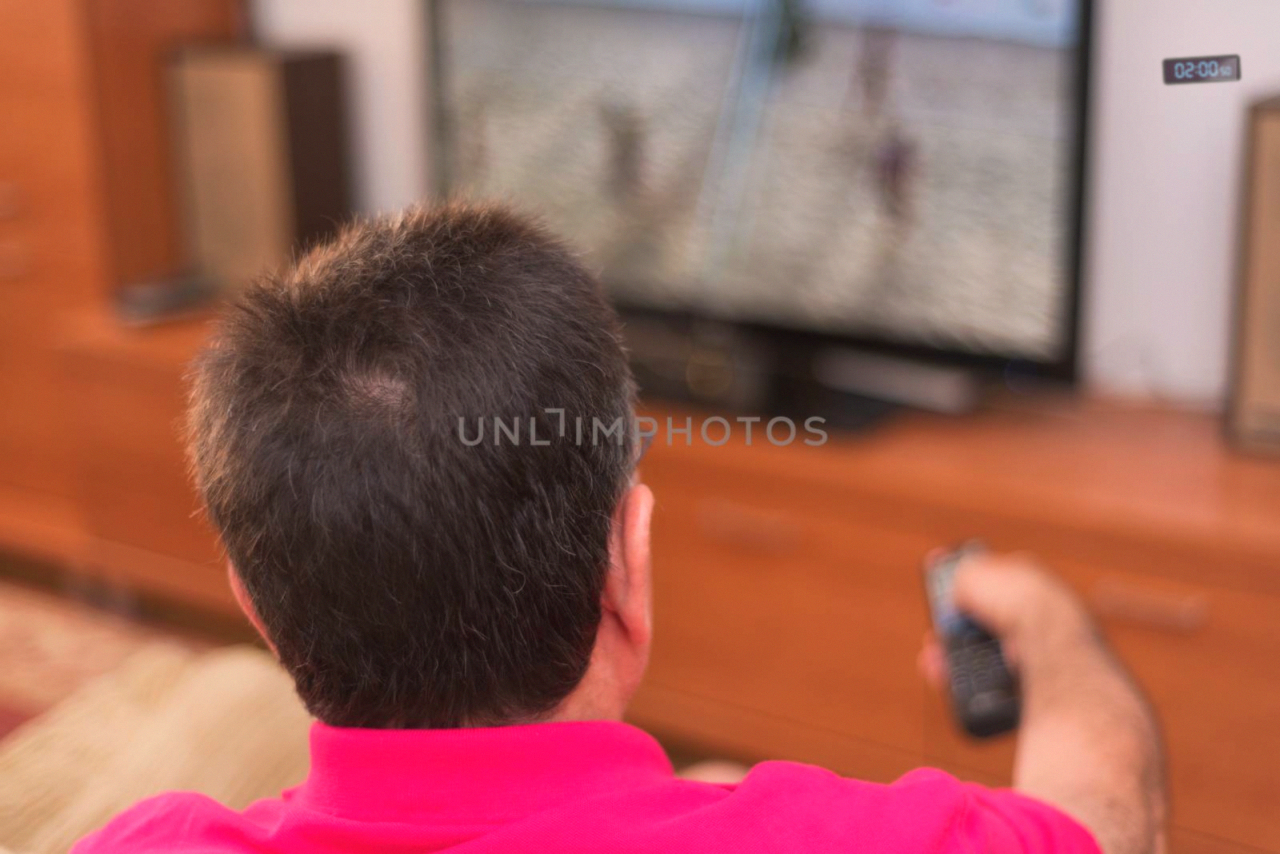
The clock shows 2h00
